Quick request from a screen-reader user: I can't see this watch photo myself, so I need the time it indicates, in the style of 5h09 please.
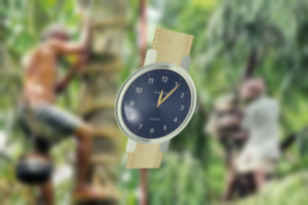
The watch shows 12h06
